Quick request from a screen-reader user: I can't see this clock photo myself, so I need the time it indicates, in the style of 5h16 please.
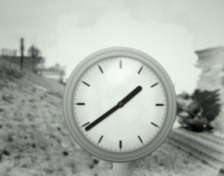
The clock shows 1h39
